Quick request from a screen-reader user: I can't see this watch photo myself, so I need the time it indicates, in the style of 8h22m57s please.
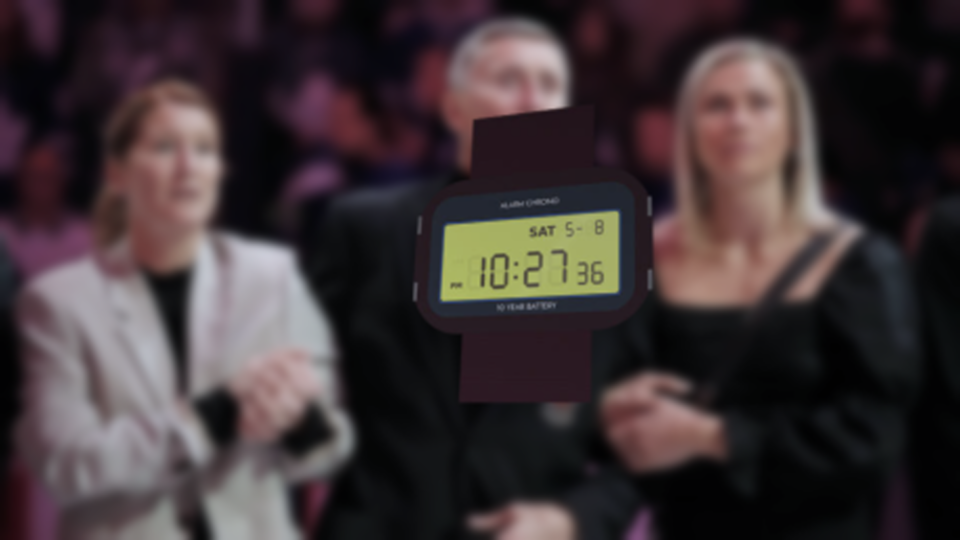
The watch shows 10h27m36s
